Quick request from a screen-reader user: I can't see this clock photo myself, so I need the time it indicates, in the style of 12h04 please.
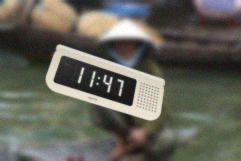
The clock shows 11h47
